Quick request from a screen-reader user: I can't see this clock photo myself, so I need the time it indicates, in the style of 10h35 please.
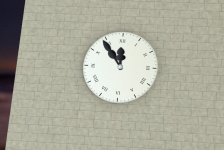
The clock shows 11h54
